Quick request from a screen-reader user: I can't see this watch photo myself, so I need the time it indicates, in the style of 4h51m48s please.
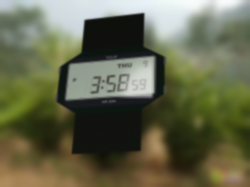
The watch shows 3h58m59s
